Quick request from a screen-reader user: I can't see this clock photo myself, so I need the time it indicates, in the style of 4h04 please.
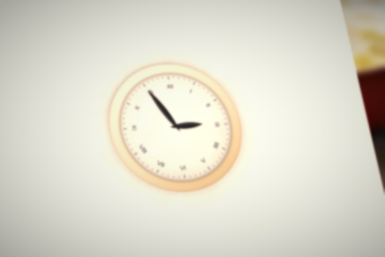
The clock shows 2h55
